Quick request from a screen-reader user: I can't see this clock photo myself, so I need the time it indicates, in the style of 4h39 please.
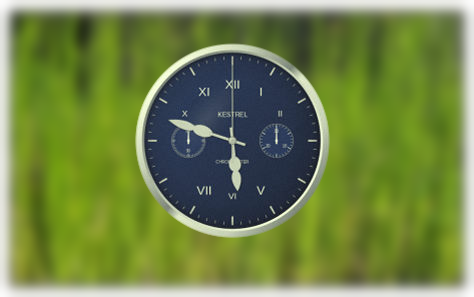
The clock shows 5h48
